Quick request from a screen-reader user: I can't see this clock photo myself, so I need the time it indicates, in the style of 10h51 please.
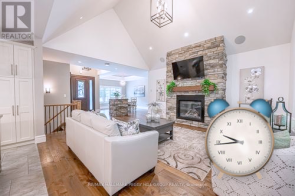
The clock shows 9h44
